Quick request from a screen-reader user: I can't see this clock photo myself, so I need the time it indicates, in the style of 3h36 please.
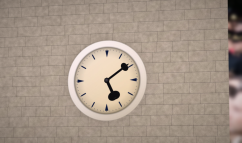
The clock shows 5h09
